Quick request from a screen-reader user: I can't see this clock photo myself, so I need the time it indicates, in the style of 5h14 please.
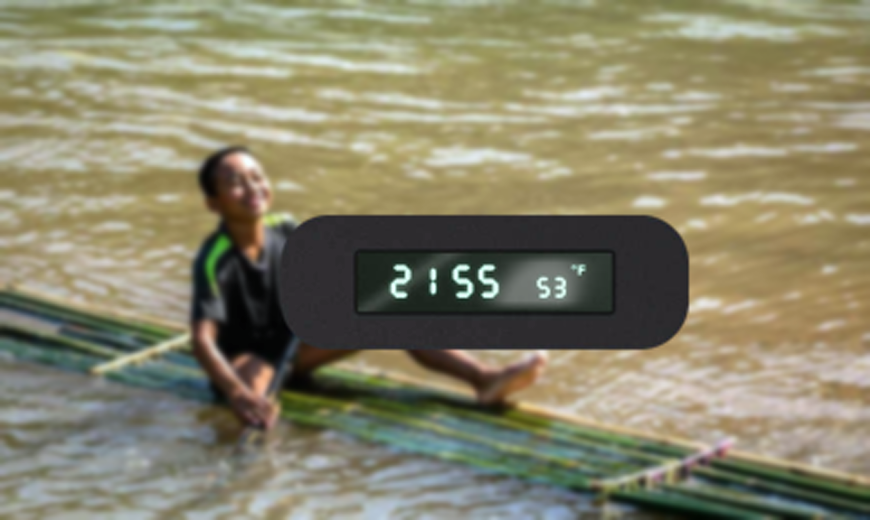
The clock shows 21h55
